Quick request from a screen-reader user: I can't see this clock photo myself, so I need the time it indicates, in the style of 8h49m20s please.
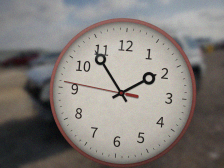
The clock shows 1h53m46s
